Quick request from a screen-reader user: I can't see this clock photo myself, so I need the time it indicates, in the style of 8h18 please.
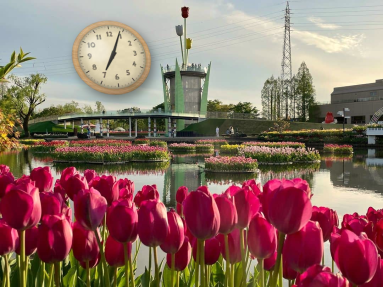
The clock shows 7h04
